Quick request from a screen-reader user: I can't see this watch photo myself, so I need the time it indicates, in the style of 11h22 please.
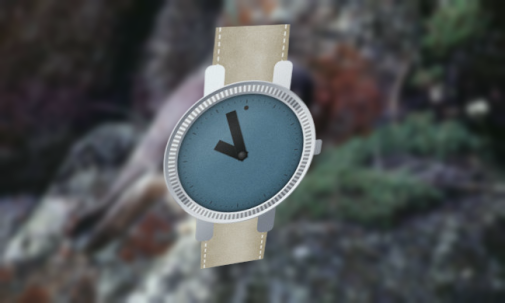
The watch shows 9h57
